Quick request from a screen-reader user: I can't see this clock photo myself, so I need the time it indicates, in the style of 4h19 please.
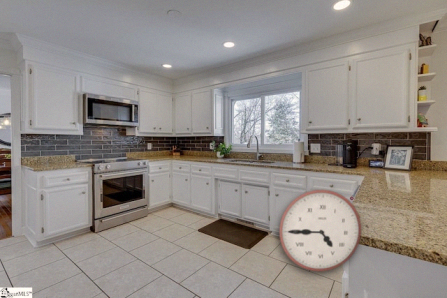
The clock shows 4h45
